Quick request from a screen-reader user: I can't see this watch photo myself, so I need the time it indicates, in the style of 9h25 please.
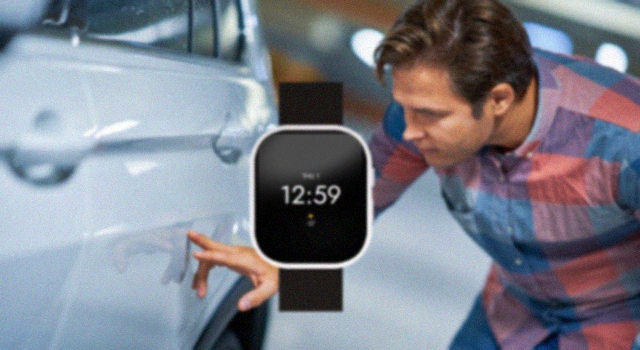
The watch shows 12h59
